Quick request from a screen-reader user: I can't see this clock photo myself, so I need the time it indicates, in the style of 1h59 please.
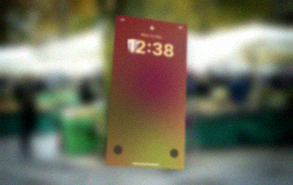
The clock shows 12h38
